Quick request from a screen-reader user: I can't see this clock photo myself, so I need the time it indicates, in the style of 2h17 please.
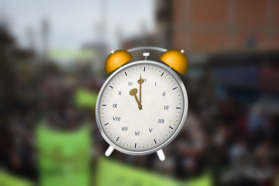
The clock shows 10h59
